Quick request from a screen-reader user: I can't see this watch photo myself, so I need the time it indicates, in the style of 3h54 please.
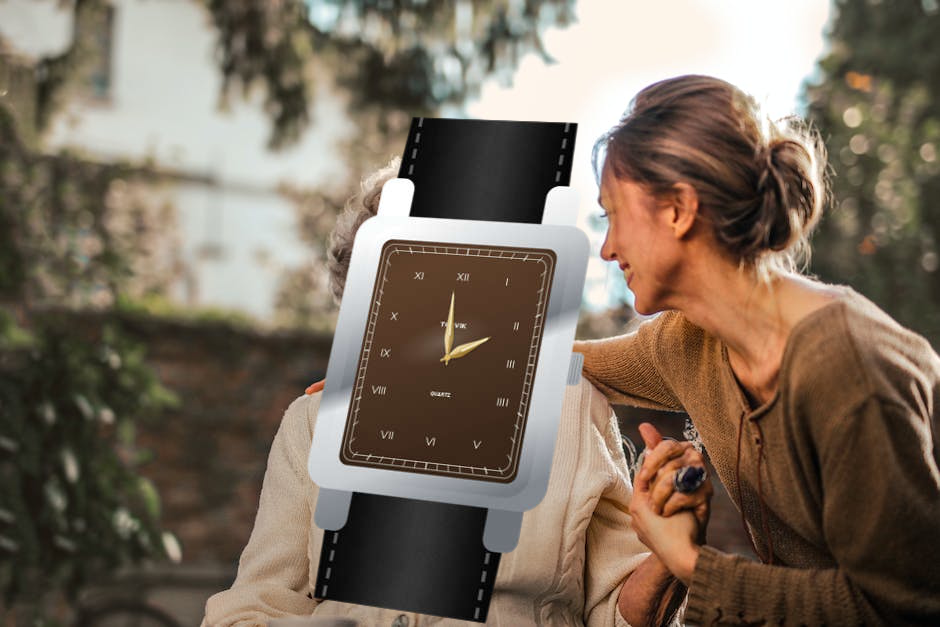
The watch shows 1h59
